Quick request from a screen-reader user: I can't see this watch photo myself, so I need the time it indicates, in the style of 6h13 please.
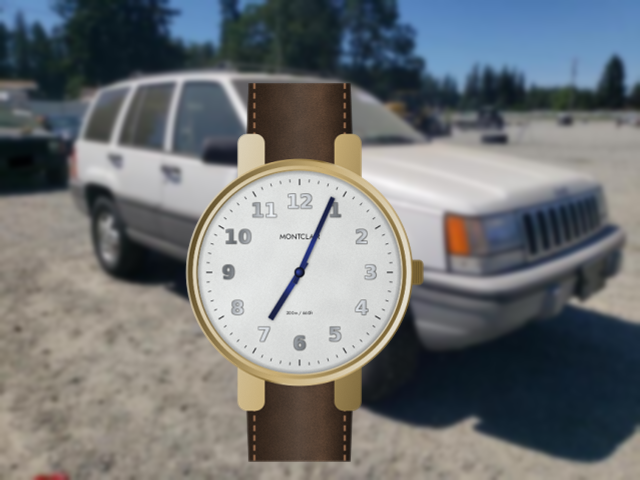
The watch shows 7h04
